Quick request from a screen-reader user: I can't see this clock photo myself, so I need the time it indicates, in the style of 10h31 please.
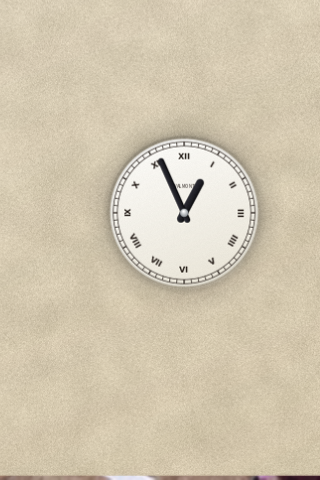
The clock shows 12h56
